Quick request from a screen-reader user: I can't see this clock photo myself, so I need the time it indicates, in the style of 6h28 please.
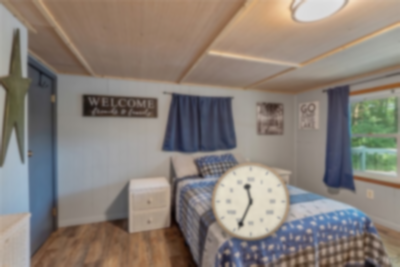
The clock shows 11h34
